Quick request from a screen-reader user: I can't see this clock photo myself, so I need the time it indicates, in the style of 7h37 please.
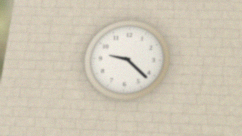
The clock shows 9h22
